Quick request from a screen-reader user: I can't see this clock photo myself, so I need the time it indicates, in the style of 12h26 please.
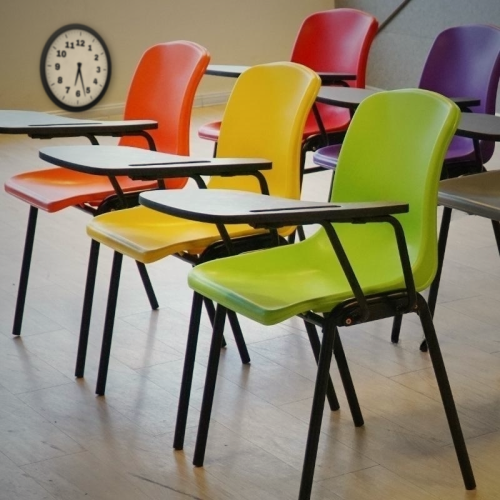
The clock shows 6h27
